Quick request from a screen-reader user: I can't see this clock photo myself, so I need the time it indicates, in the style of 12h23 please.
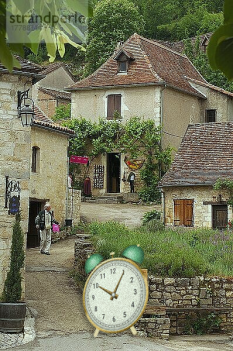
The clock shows 10h05
